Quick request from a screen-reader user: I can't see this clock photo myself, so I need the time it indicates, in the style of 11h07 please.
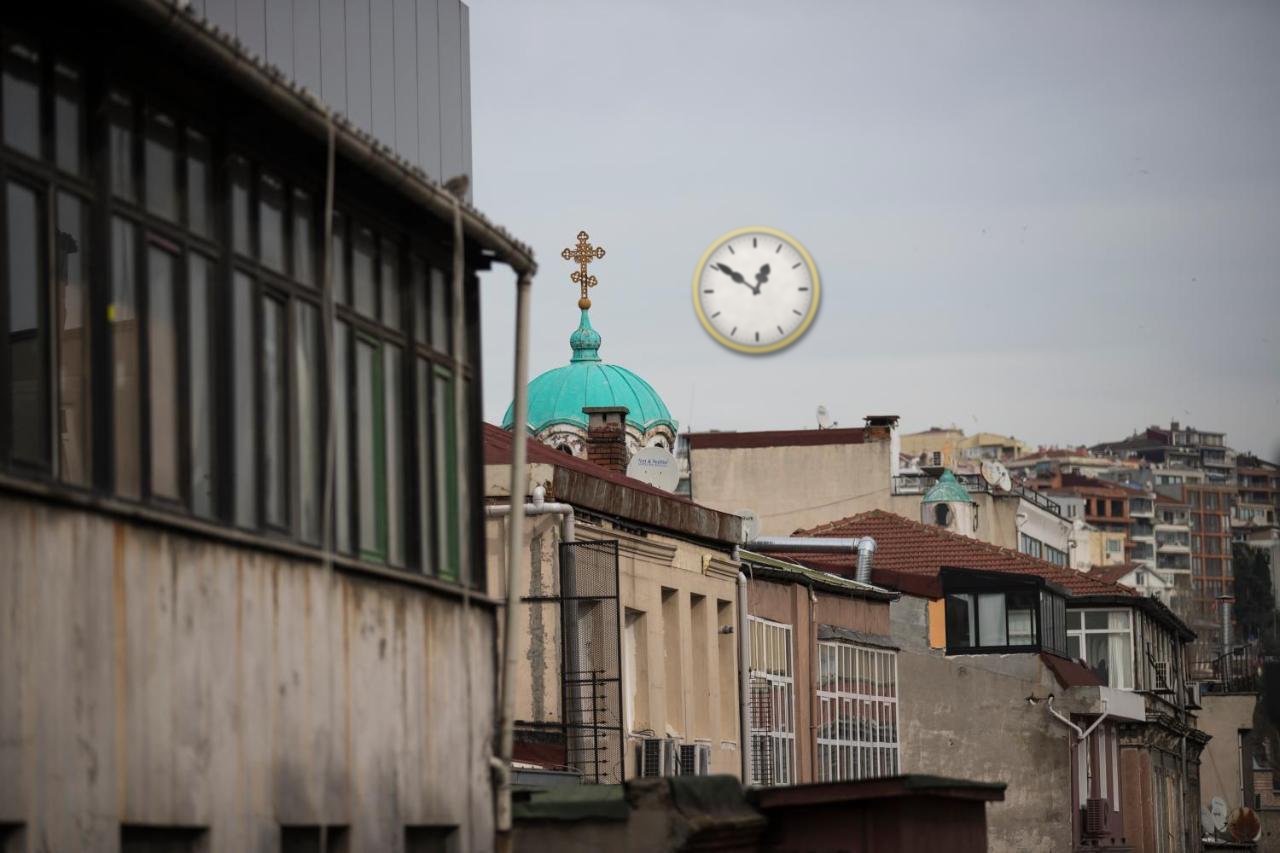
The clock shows 12h51
